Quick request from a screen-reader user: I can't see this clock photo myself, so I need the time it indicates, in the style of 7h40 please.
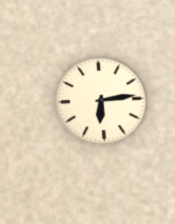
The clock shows 6h14
